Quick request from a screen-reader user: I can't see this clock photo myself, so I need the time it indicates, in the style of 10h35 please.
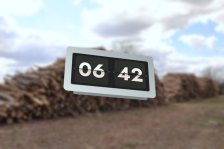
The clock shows 6h42
